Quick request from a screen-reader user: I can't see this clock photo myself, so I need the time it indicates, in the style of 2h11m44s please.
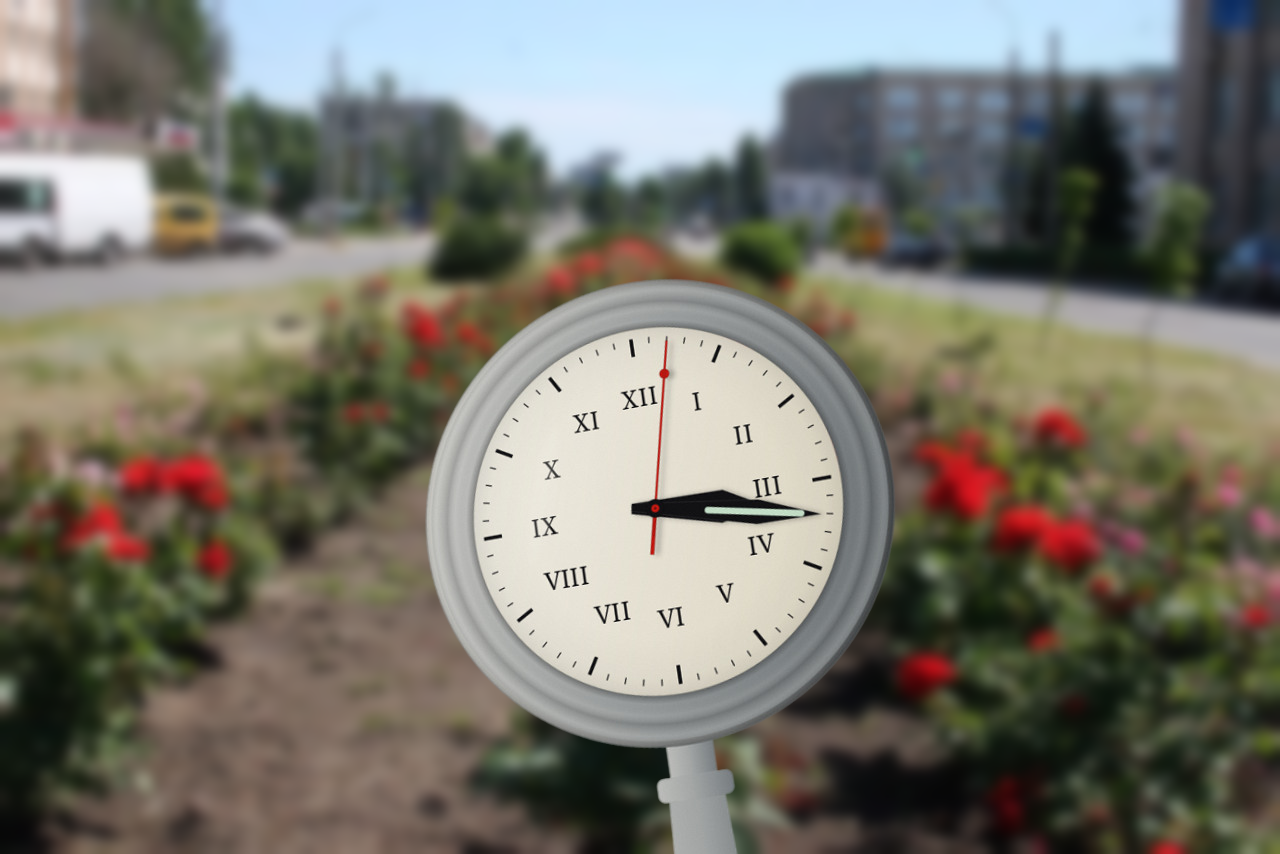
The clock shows 3h17m02s
